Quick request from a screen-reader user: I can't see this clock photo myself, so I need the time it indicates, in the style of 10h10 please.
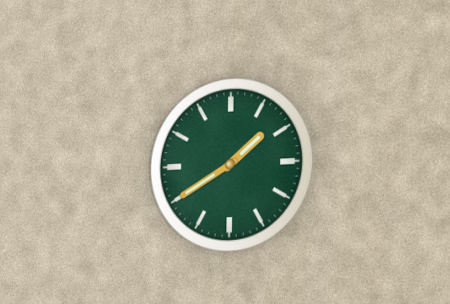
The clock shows 1h40
